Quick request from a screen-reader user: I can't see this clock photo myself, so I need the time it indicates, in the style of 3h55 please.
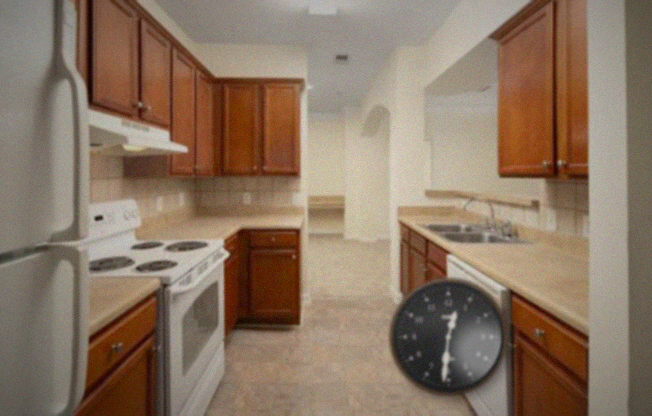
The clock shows 12h31
